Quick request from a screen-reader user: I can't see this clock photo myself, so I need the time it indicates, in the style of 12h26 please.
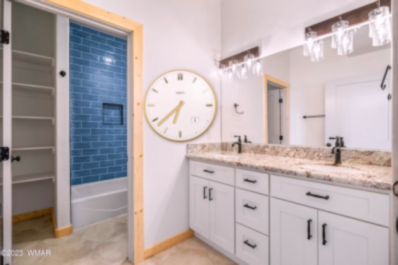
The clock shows 6h38
